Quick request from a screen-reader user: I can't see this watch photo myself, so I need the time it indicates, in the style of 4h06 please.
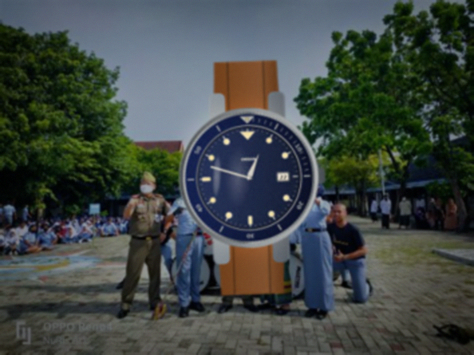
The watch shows 12h48
